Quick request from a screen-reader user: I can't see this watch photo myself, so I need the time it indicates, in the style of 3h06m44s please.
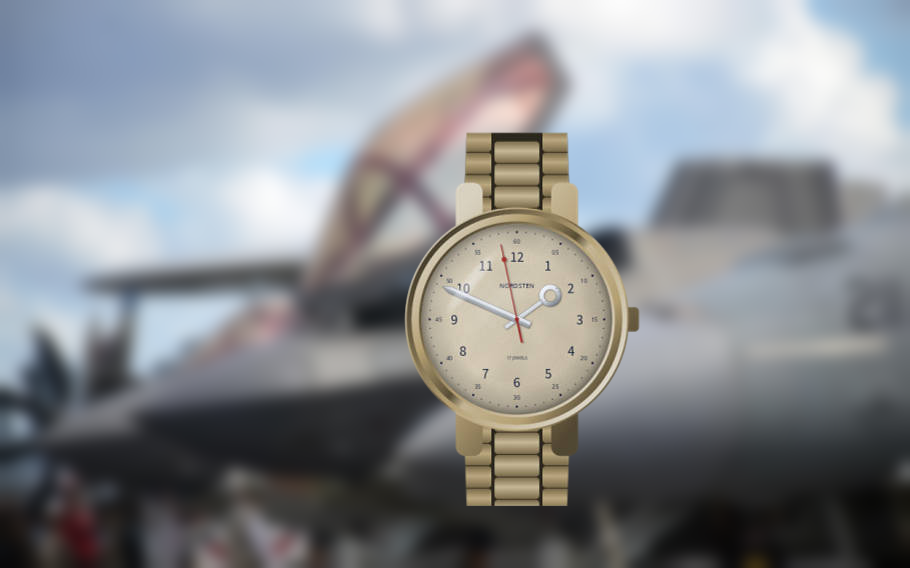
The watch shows 1h48m58s
